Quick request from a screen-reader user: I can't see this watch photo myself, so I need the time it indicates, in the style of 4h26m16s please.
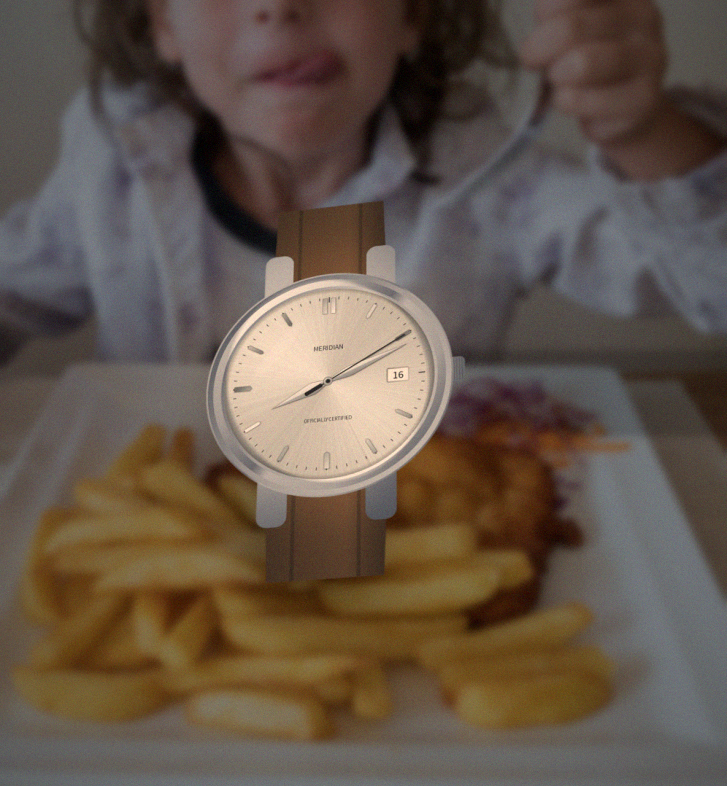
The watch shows 8h11m10s
